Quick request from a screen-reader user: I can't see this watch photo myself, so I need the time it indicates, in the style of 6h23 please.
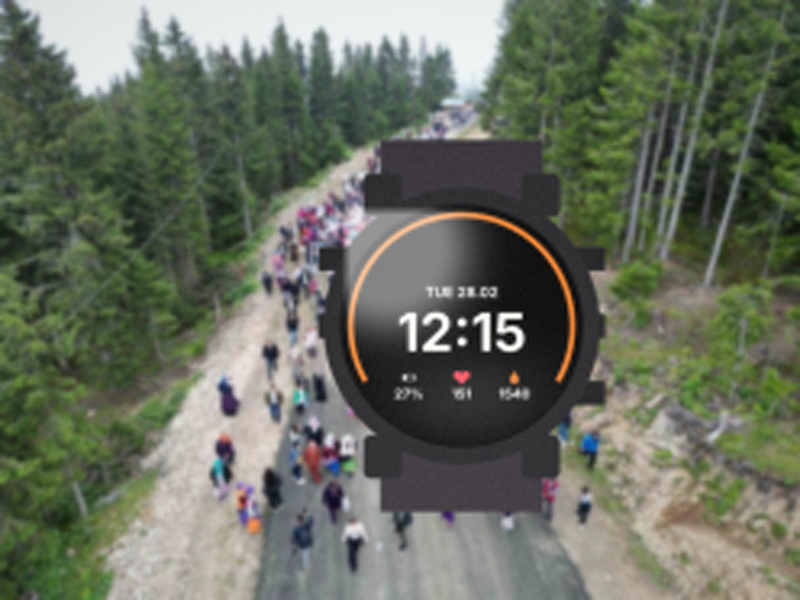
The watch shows 12h15
